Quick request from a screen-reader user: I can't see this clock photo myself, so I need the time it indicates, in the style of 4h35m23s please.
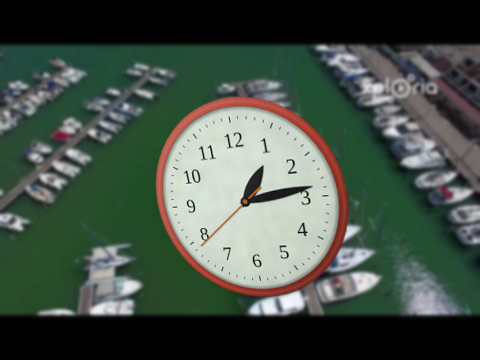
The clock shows 1h13m39s
